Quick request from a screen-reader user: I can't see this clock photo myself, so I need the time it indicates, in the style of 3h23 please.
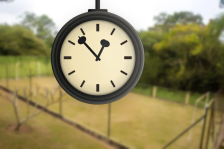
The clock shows 12h53
